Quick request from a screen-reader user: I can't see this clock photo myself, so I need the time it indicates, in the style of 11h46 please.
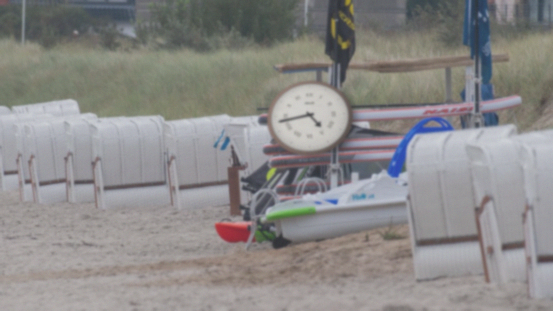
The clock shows 4h43
